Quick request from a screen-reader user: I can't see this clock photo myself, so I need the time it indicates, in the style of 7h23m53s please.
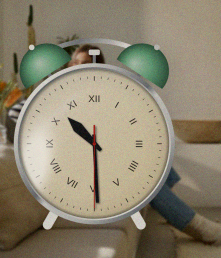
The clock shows 10h29m30s
